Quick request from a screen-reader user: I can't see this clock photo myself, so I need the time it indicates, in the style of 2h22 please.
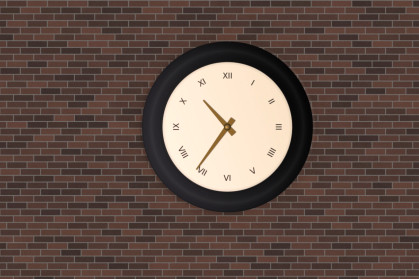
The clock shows 10h36
